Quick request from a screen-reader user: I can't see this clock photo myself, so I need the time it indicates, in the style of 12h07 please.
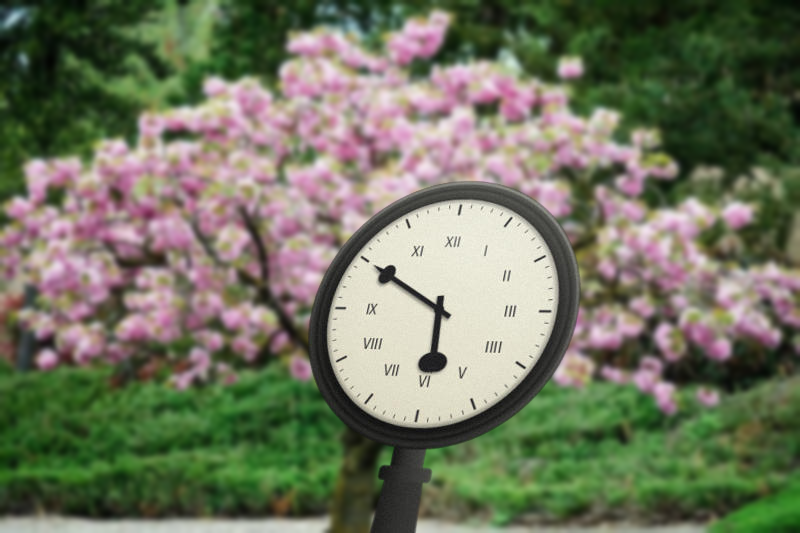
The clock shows 5h50
